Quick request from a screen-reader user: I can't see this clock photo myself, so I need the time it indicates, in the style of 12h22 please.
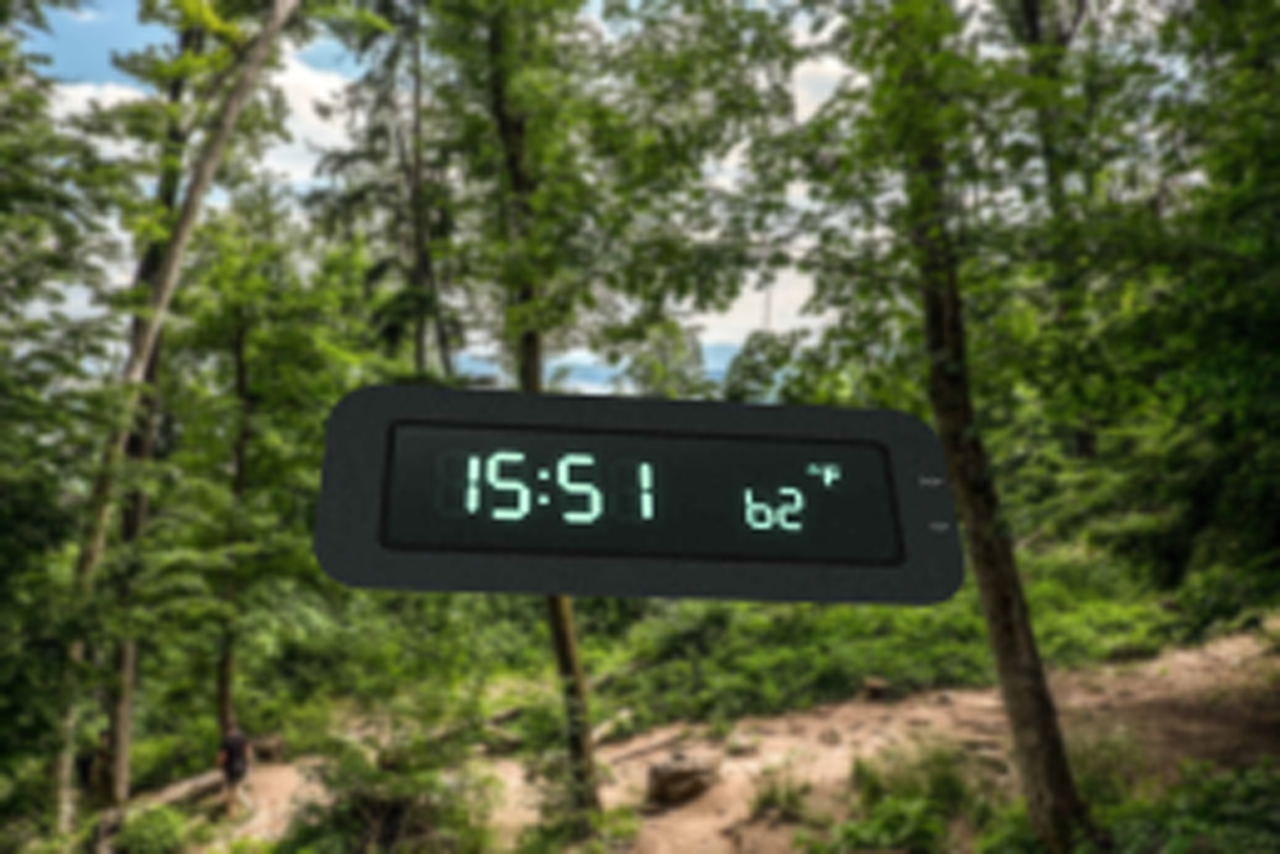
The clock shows 15h51
